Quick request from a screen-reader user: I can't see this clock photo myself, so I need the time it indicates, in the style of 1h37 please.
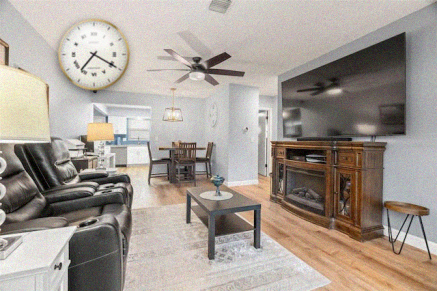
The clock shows 7h20
